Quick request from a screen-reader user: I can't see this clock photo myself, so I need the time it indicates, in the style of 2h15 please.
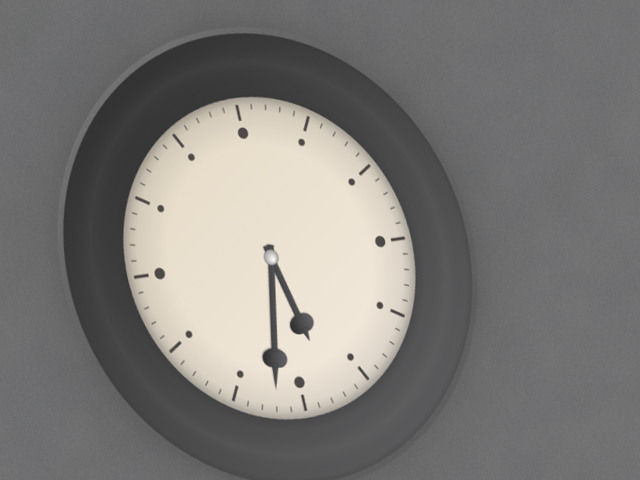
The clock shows 5h32
